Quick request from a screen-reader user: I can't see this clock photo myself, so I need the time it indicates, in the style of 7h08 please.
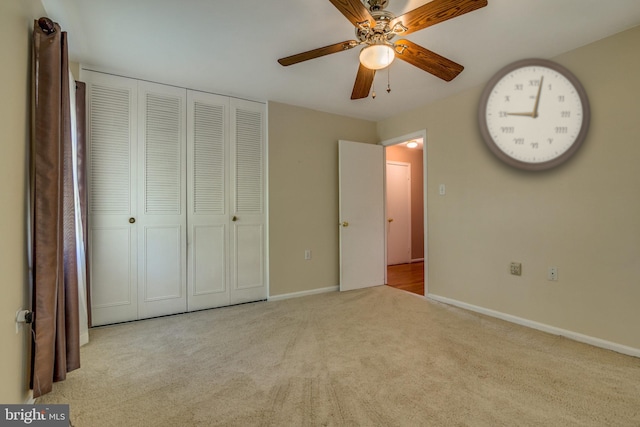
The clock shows 9h02
